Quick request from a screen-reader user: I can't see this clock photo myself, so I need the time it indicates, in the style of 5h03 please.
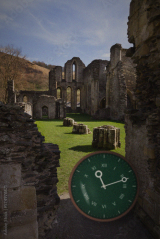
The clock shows 11h12
